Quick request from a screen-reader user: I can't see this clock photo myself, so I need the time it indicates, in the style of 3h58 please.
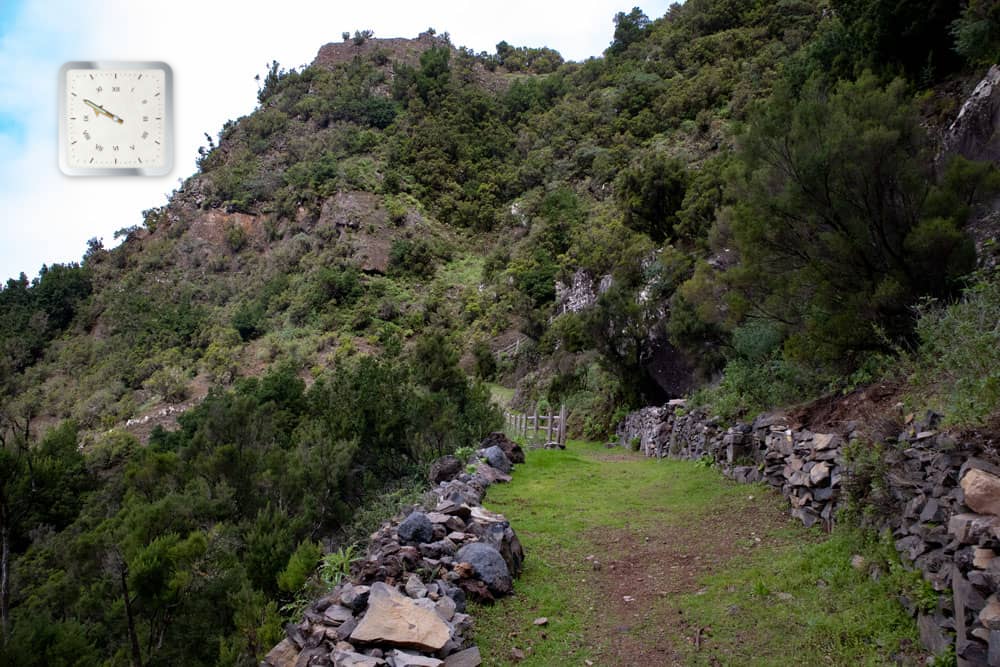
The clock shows 9h50
